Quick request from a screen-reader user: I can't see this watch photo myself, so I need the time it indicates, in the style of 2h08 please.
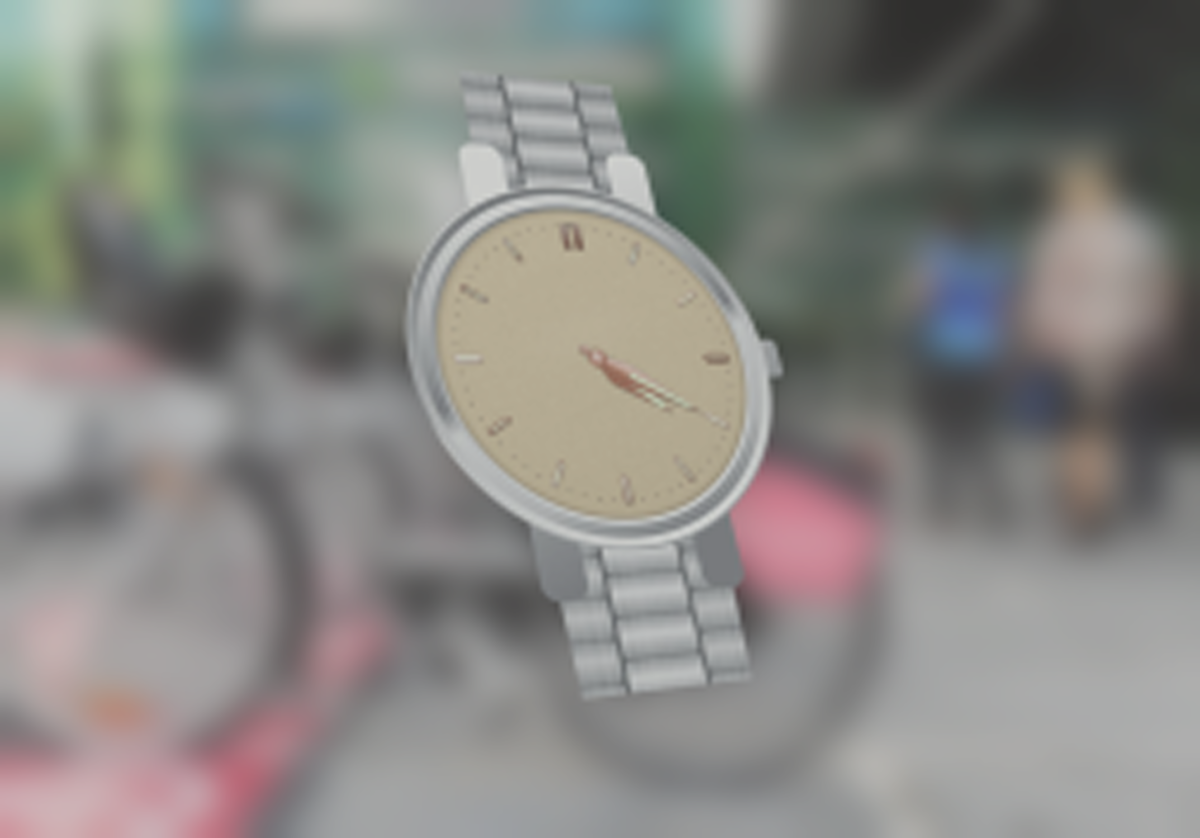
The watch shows 4h20
